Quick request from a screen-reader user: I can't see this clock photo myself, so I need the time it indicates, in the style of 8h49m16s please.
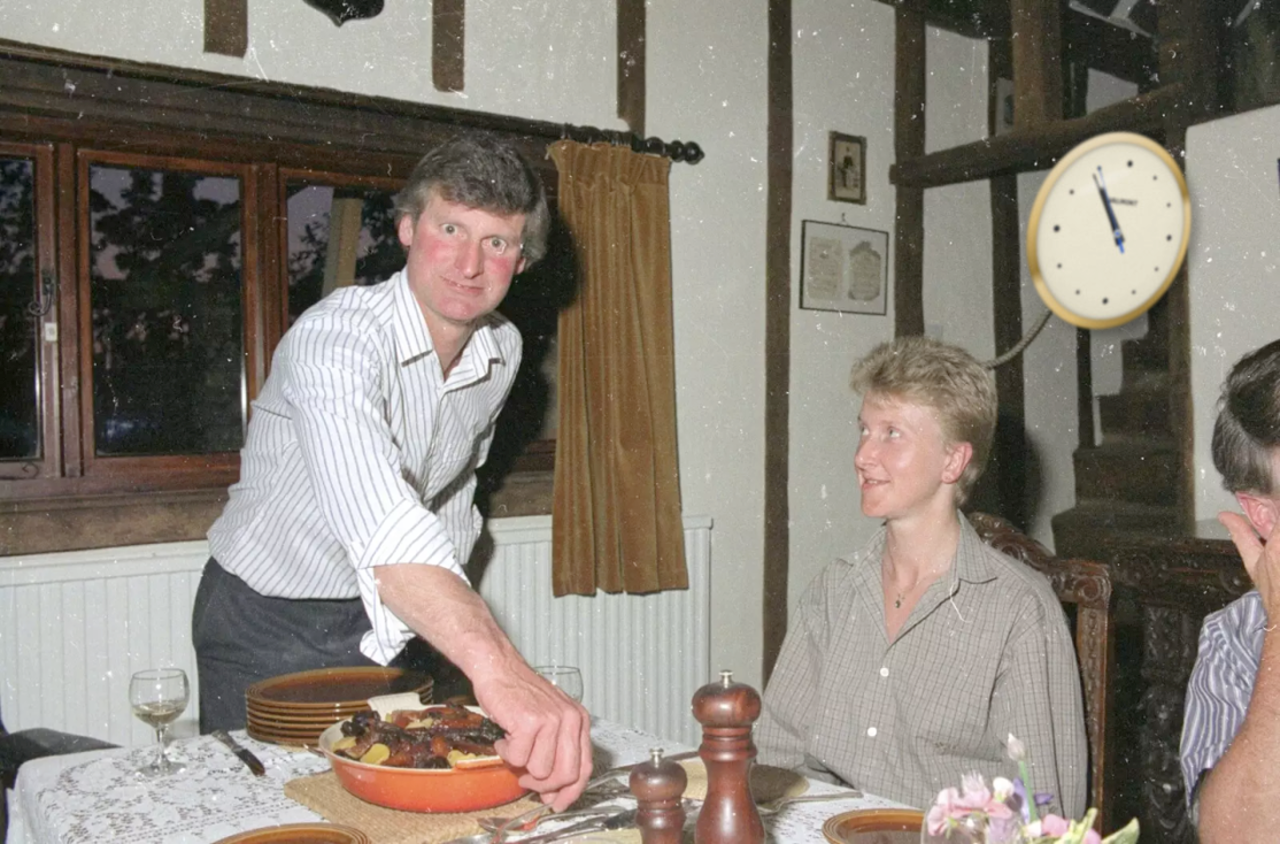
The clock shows 10h53m55s
